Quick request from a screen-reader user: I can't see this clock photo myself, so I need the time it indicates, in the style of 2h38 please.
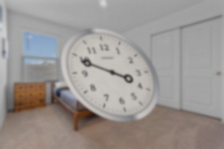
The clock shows 3h49
